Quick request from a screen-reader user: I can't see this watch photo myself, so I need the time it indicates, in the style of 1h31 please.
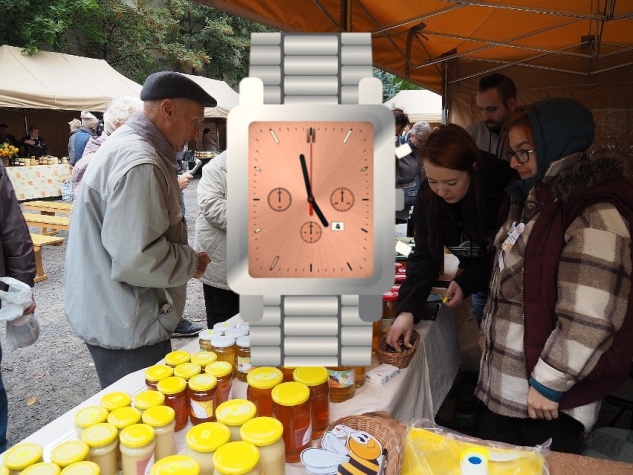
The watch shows 4h58
